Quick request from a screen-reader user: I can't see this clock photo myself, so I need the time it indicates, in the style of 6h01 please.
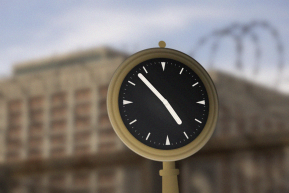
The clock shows 4h53
